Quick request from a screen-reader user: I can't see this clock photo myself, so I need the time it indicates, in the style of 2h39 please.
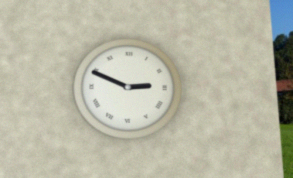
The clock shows 2h49
